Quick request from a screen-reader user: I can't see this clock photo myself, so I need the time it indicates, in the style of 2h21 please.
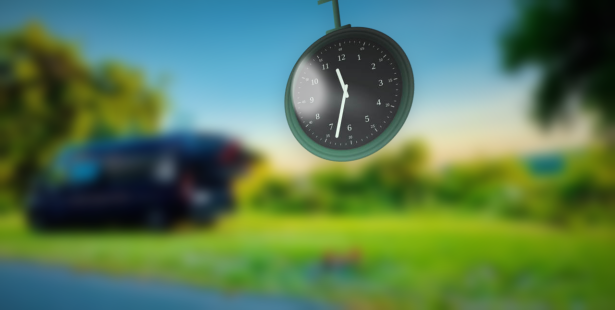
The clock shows 11h33
